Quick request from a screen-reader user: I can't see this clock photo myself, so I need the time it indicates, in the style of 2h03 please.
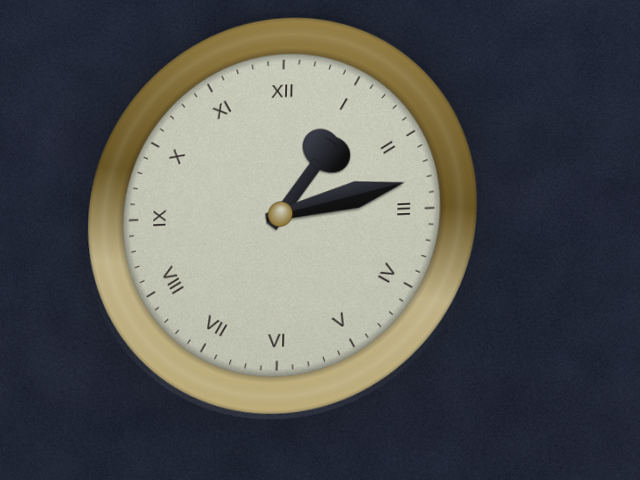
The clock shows 1h13
